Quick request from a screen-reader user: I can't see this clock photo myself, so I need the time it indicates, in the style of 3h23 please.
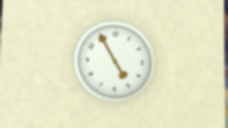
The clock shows 4h55
